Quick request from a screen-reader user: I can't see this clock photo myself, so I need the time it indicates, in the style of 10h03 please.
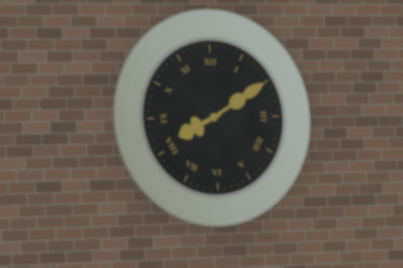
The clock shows 8h10
